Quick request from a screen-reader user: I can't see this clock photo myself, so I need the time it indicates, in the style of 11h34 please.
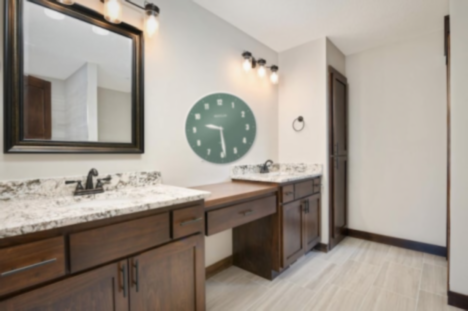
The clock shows 9h29
